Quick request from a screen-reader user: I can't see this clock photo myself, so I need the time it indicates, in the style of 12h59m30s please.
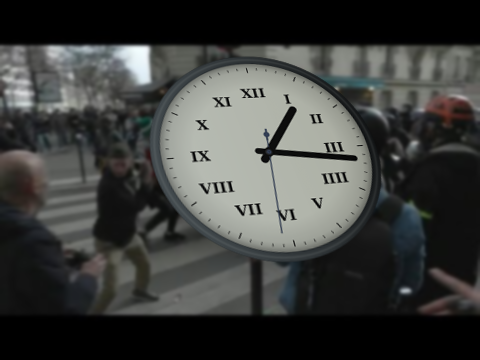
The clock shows 1h16m31s
